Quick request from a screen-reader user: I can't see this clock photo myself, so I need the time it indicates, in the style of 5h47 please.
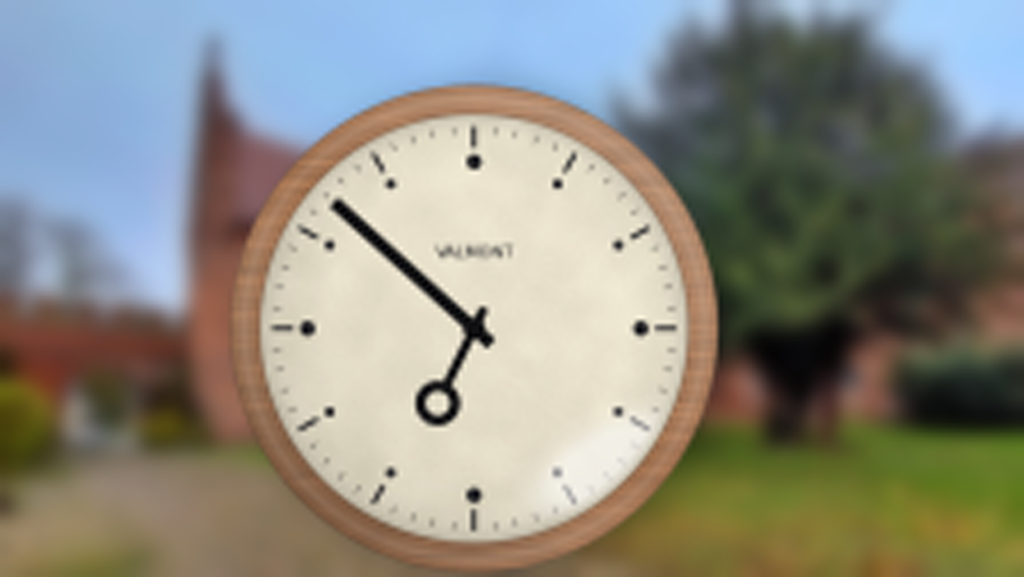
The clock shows 6h52
